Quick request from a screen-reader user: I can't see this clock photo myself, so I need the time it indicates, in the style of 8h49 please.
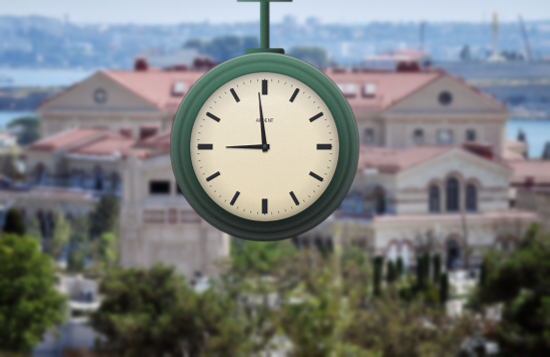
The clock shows 8h59
